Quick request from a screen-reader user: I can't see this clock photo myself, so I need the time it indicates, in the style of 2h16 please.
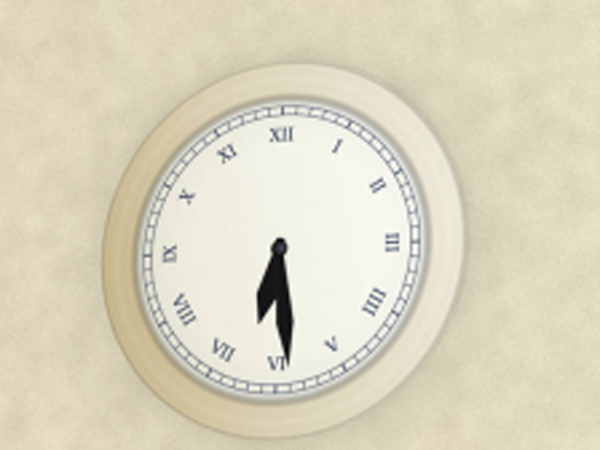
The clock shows 6h29
